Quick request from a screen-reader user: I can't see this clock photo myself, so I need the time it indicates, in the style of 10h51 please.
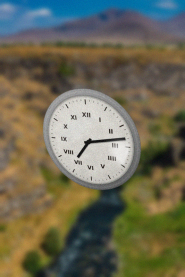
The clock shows 7h13
